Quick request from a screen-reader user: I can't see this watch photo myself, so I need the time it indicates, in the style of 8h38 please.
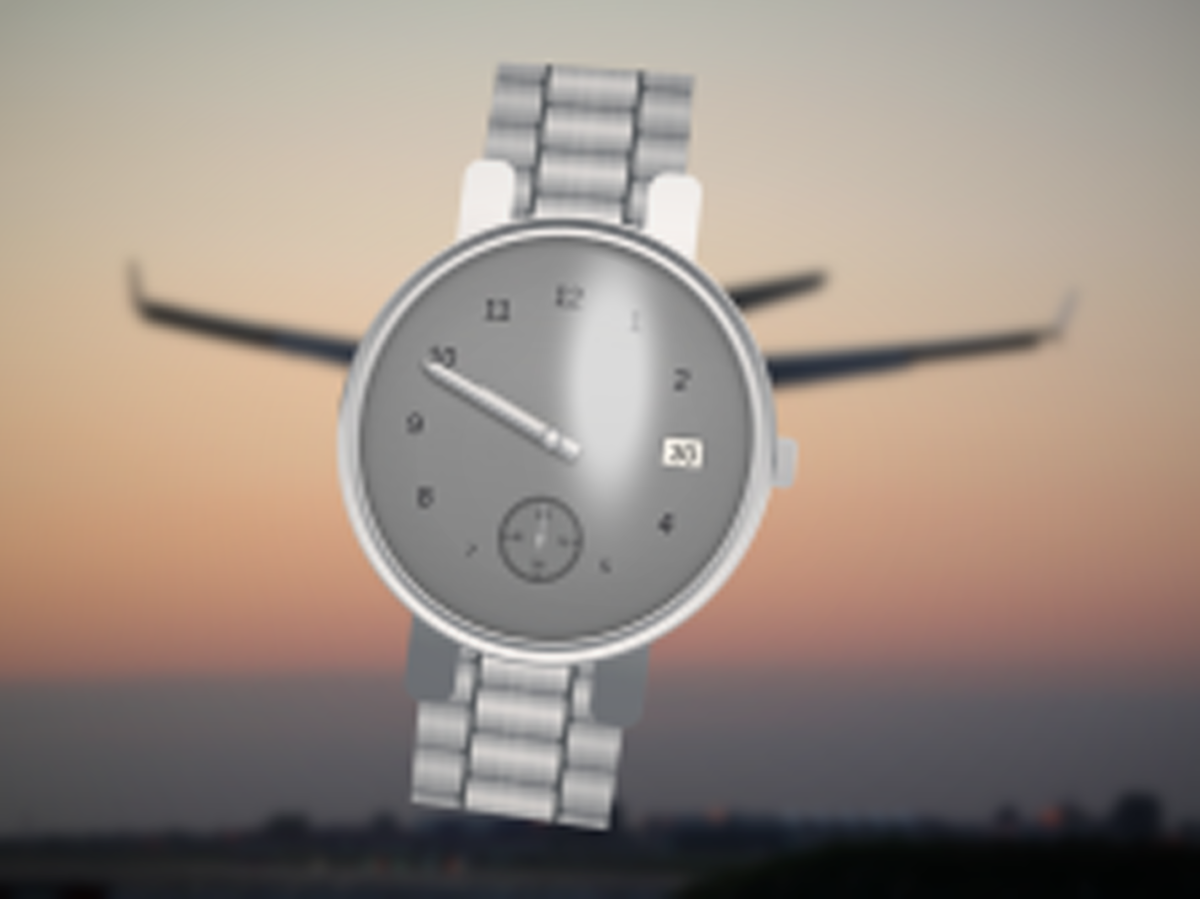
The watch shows 9h49
